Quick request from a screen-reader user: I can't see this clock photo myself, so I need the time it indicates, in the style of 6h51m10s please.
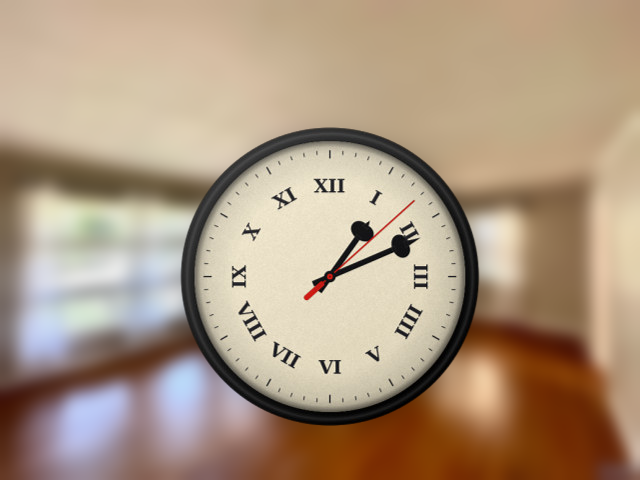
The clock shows 1h11m08s
